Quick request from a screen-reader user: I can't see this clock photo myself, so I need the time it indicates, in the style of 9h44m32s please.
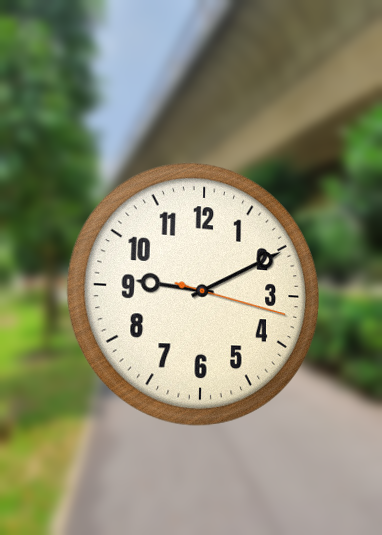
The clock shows 9h10m17s
